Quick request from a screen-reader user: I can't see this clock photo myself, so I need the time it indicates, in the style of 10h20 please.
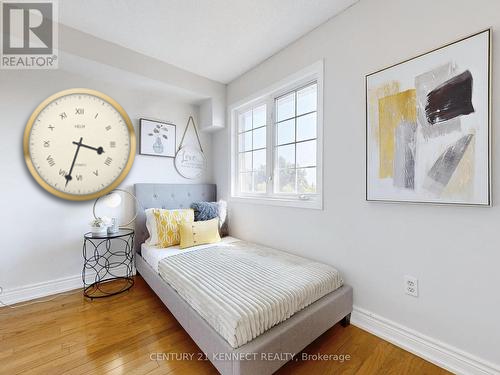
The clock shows 3h33
